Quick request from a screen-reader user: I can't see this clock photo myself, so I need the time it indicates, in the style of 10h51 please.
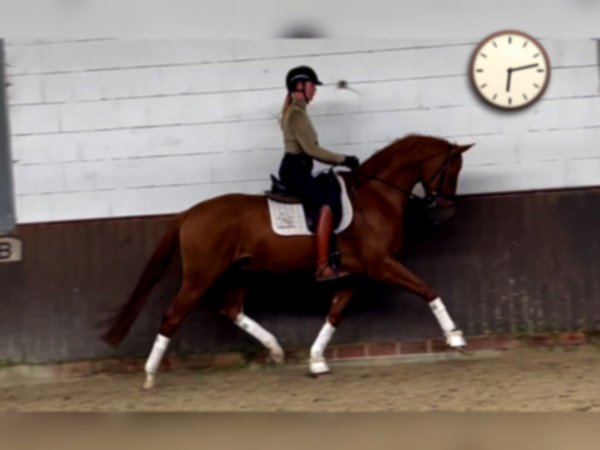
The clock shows 6h13
